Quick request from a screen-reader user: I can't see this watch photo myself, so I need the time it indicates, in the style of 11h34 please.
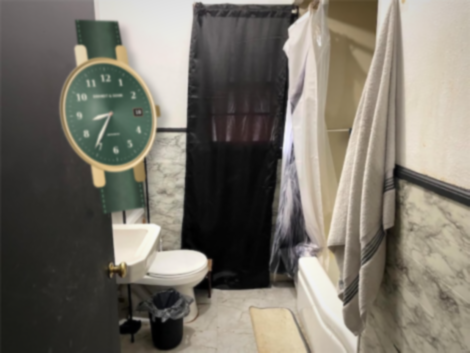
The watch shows 8h36
